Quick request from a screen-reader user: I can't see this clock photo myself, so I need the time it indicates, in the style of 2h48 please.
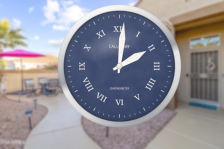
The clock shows 2h01
